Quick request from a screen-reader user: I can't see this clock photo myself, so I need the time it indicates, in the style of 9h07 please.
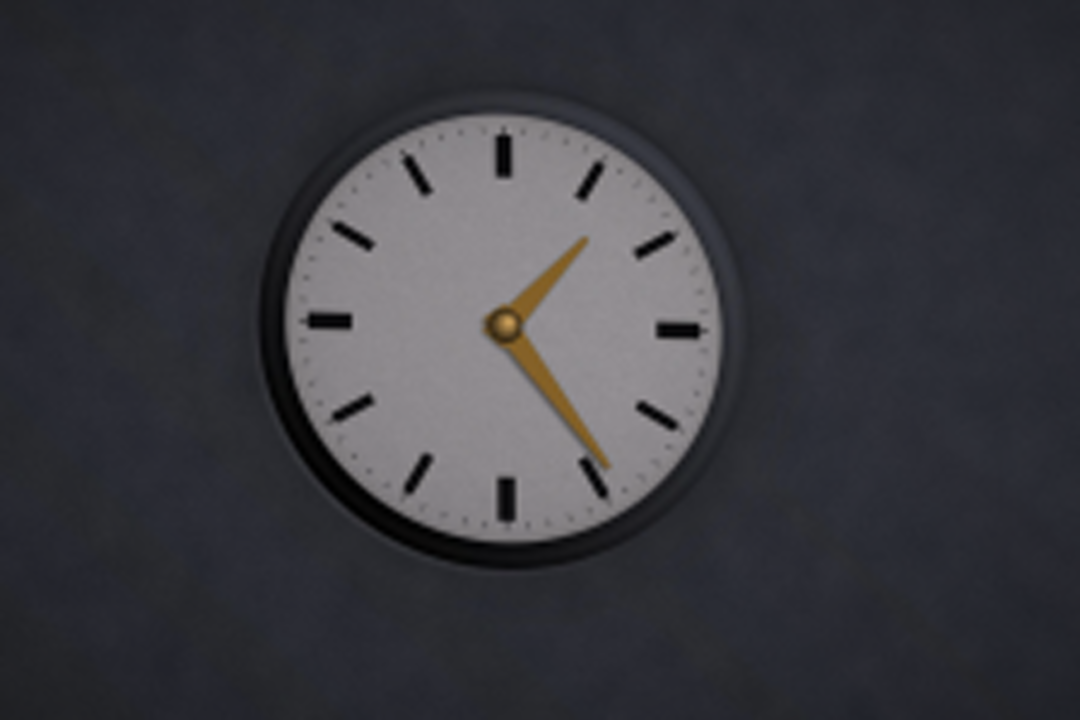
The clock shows 1h24
